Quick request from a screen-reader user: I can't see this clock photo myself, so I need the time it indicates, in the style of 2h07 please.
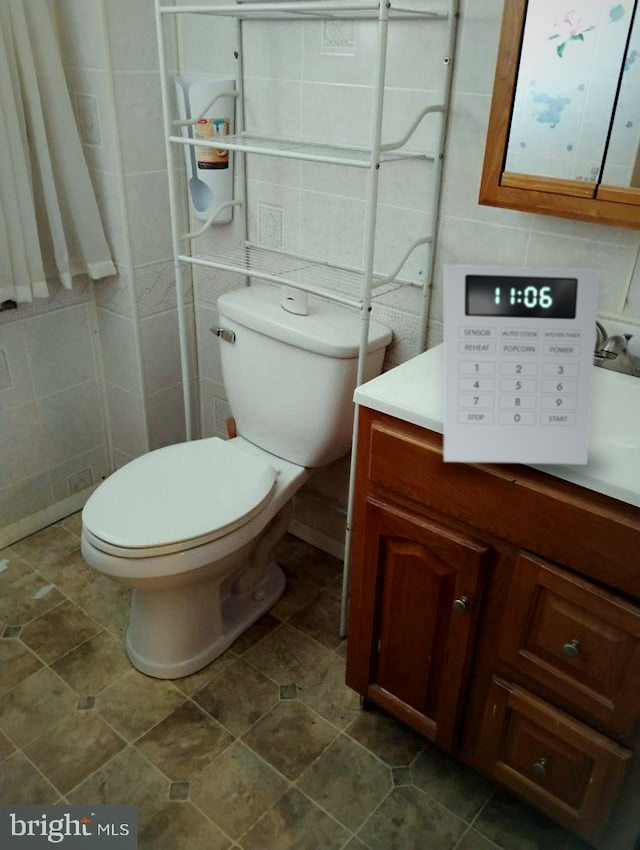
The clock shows 11h06
